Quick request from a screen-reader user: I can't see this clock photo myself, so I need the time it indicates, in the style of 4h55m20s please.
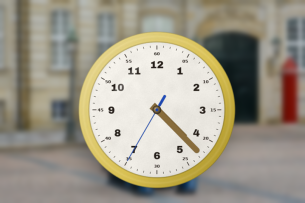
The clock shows 4h22m35s
